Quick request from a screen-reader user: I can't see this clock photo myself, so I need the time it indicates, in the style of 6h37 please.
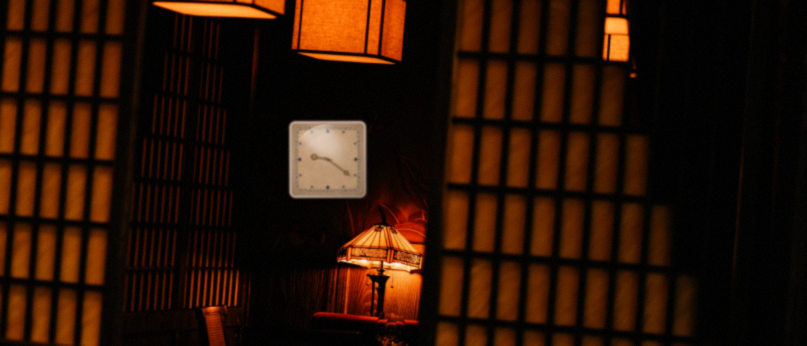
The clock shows 9h21
